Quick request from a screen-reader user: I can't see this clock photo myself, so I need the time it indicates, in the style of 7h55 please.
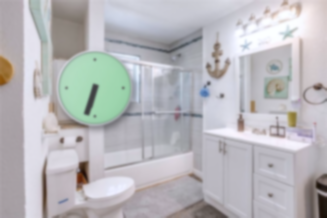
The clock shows 6h33
